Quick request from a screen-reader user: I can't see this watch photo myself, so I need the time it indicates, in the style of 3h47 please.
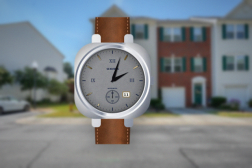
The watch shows 2h03
